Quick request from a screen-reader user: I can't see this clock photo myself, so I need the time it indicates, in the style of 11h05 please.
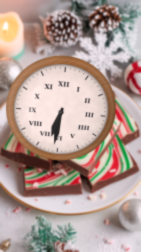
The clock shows 6h31
